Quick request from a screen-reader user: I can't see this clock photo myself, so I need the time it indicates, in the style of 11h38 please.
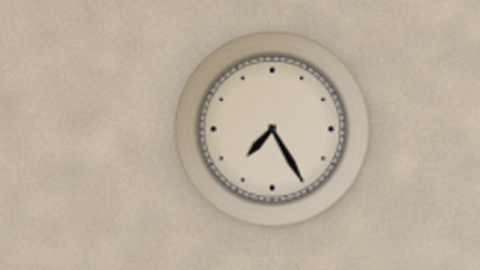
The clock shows 7h25
